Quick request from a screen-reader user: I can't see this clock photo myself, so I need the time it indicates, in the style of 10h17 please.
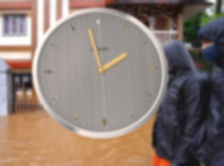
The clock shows 1h58
